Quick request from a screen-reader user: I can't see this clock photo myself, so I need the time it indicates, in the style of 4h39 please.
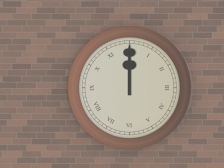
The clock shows 12h00
